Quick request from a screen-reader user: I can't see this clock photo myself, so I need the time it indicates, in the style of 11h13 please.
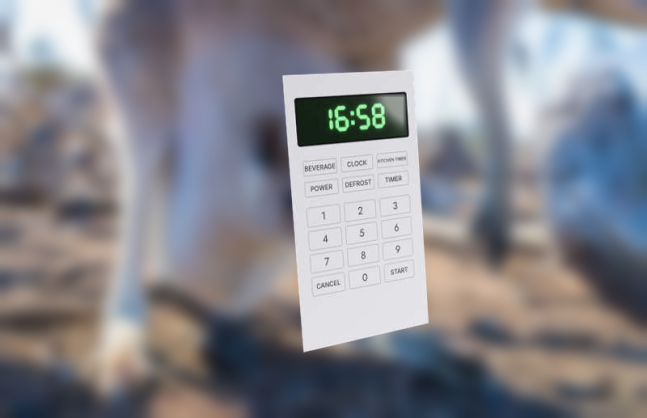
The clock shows 16h58
